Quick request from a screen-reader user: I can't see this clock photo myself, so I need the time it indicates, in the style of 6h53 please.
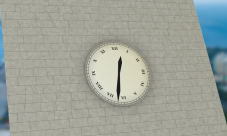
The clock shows 12h32
